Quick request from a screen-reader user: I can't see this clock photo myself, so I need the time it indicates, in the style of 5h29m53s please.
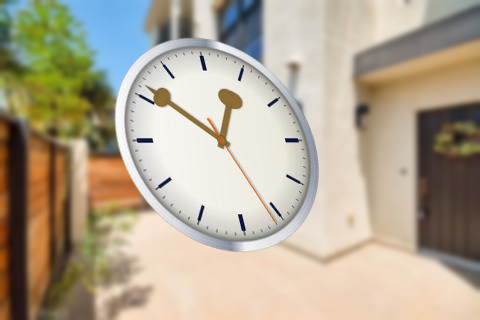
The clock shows 12h51m26s
